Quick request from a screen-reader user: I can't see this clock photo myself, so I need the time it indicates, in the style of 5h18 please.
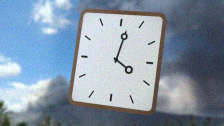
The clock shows 4h02
